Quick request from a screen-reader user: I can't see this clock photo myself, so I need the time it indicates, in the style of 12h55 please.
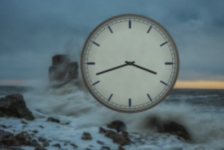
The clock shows 3h42
